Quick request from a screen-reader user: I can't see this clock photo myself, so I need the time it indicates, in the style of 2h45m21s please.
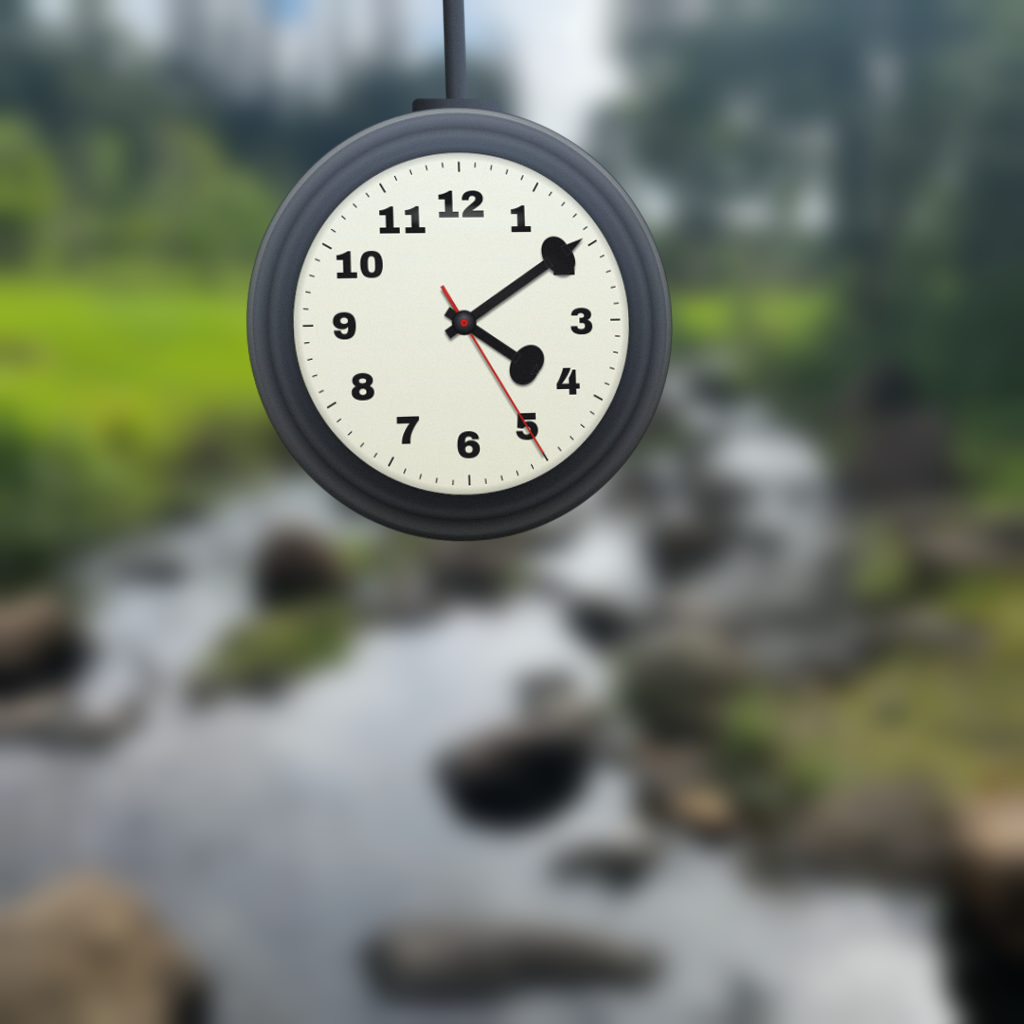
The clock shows 4h09m25s
